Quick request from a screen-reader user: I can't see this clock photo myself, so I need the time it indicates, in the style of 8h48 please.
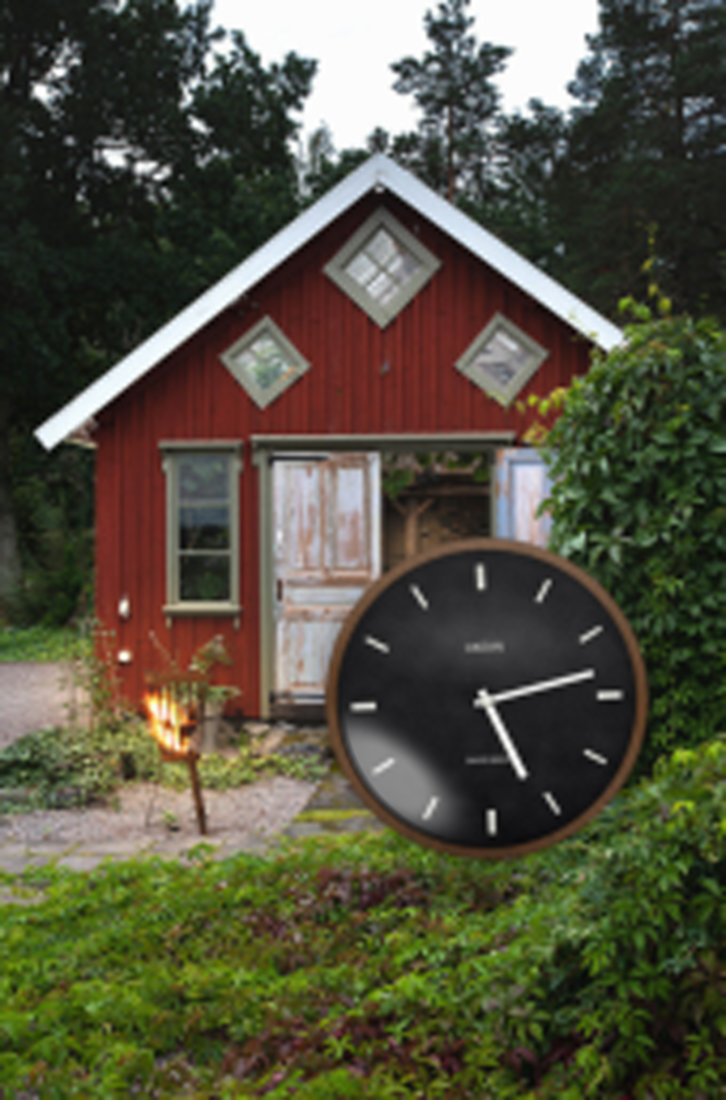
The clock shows 5h13
